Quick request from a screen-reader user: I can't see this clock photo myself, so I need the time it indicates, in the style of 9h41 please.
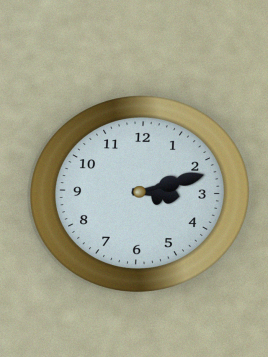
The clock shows 3h12
